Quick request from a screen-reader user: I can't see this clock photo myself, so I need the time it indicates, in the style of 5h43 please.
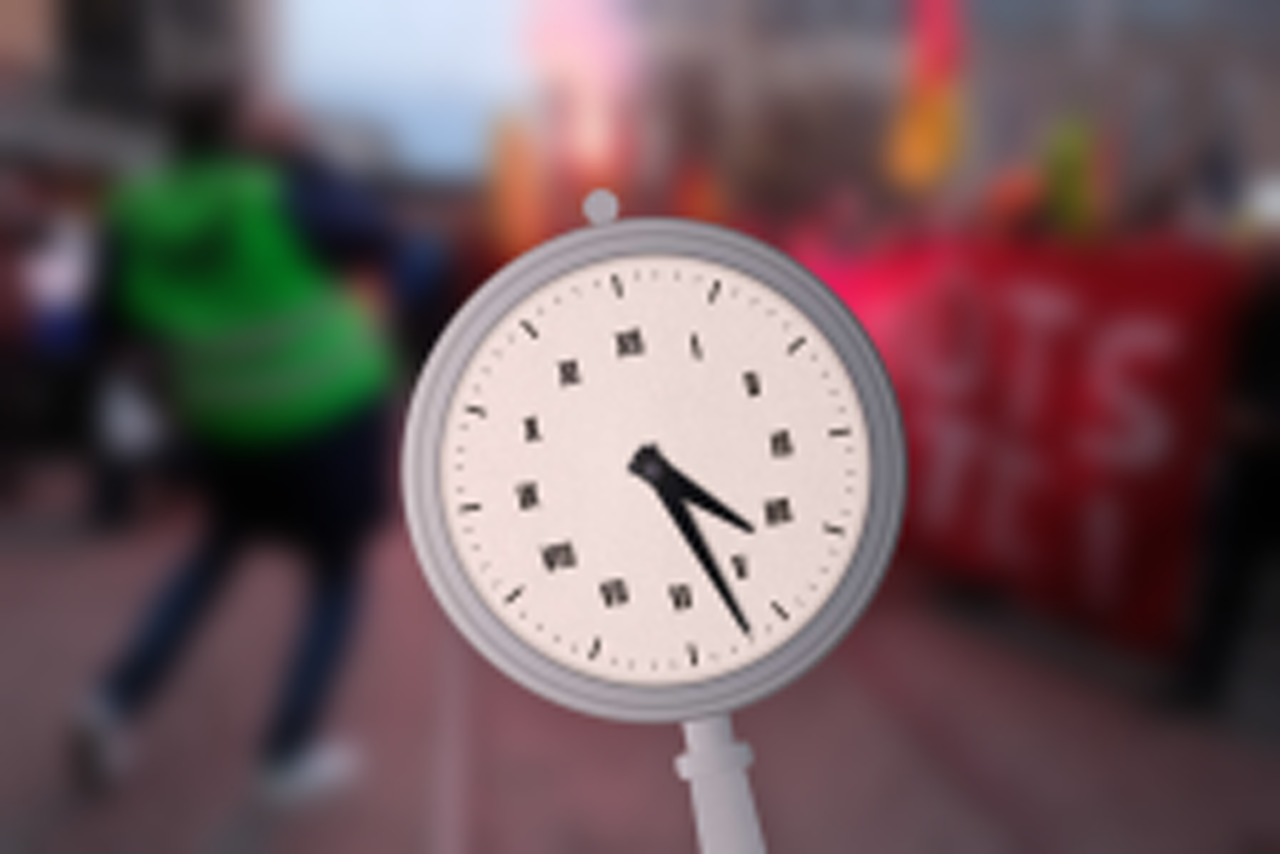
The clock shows 4h27
